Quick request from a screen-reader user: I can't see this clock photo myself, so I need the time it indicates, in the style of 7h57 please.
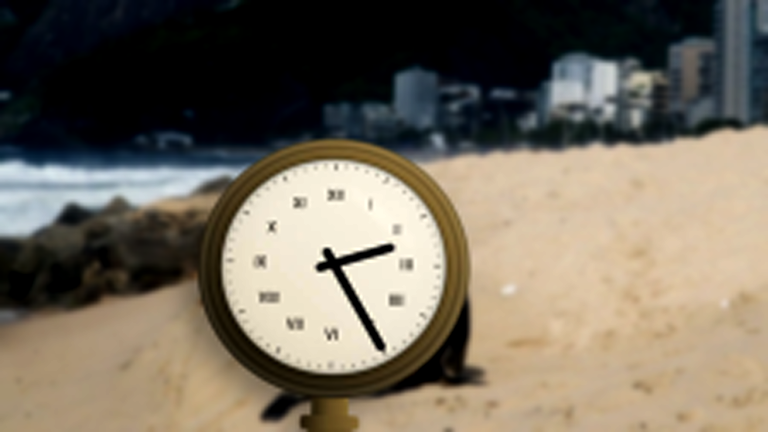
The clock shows 2h25
